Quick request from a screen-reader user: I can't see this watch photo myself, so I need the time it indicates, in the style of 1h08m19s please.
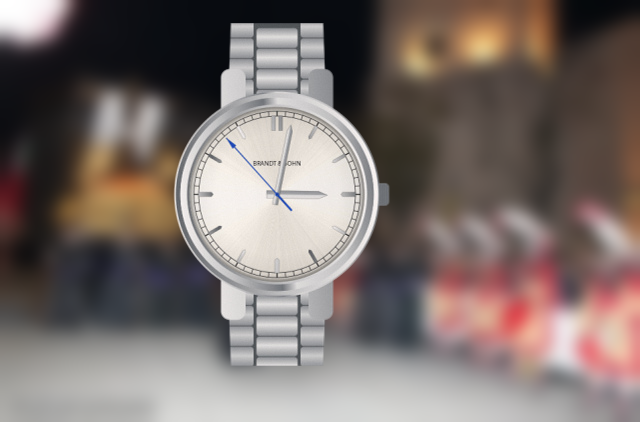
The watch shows 3h01m53s
